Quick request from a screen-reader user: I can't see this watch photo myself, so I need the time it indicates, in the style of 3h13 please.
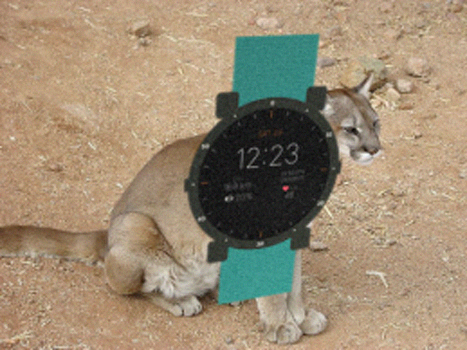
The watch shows 12h23
